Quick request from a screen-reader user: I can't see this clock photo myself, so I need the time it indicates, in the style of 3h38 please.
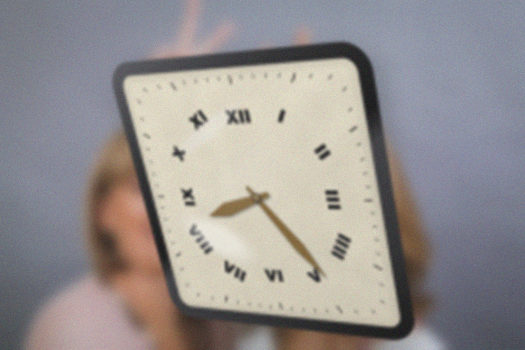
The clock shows 8h24
